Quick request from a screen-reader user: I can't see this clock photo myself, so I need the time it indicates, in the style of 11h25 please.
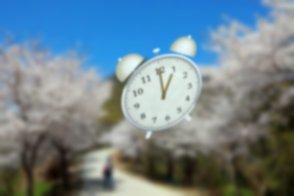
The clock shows 1h00
